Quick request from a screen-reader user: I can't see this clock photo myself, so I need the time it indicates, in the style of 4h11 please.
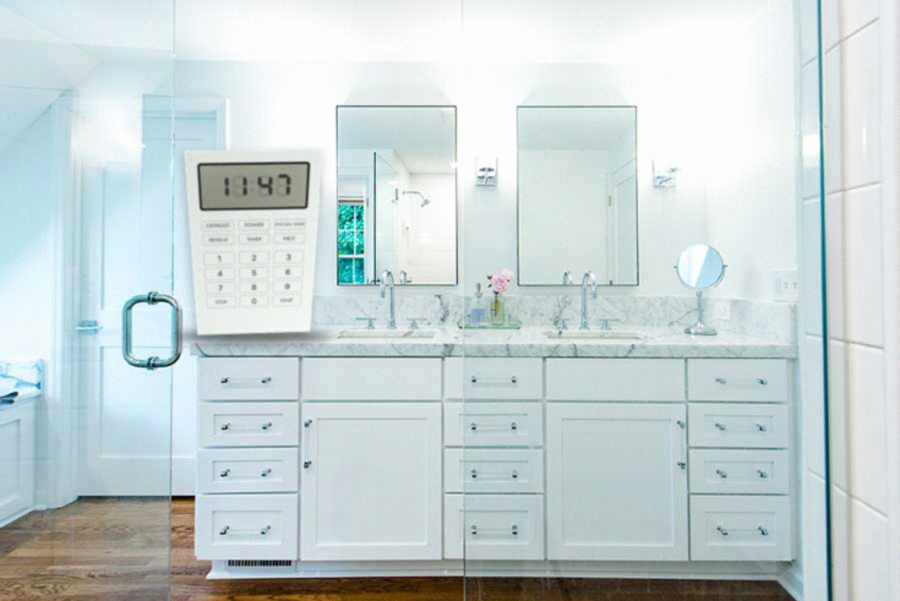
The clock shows 11h47
